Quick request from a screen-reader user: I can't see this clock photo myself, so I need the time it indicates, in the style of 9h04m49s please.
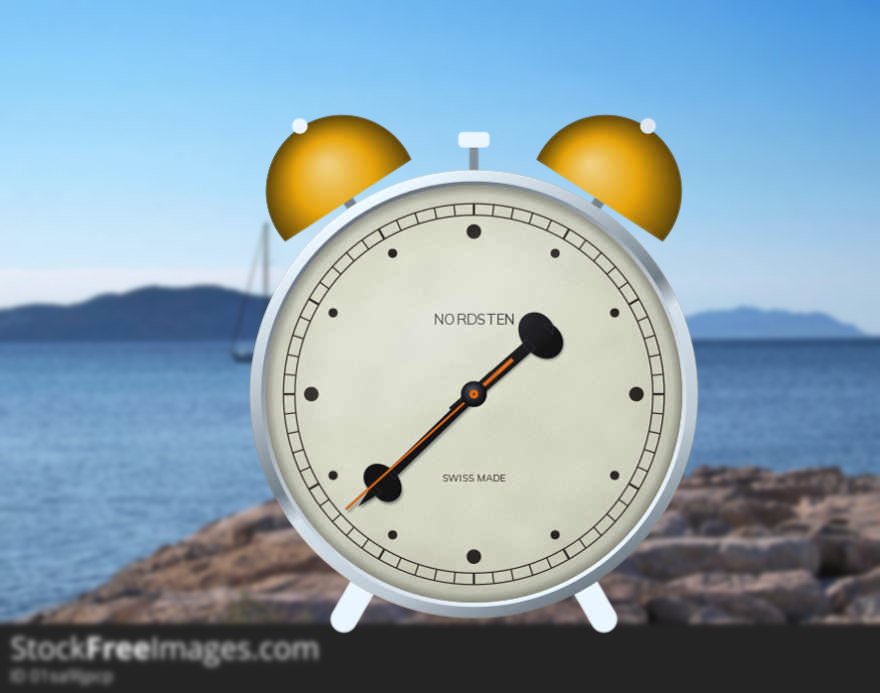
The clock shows 1h37m38s
